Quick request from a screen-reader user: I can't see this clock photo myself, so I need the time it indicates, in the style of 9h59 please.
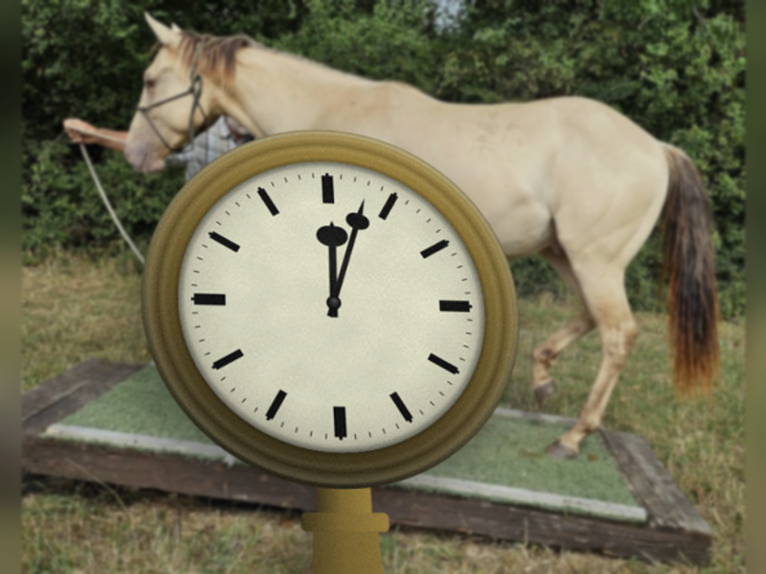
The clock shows 12h03
